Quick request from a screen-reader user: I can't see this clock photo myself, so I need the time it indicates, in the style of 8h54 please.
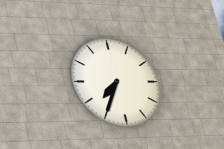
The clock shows 7h35
